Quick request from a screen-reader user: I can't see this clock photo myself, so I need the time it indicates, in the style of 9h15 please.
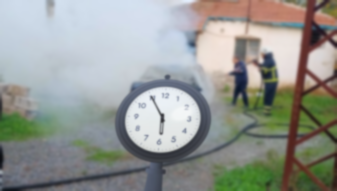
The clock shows 5h55
